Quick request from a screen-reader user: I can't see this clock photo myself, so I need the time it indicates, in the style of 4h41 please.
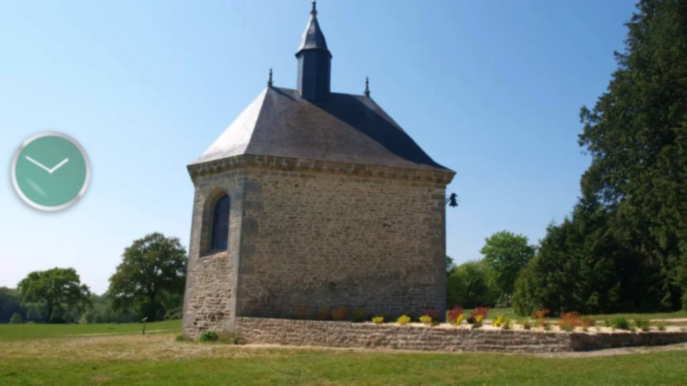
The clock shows 1h50
